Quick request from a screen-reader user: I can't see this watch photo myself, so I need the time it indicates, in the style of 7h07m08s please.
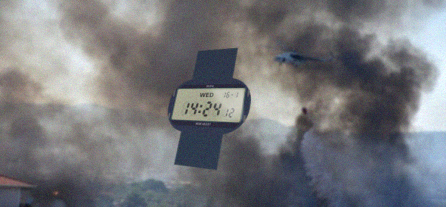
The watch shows 14h24m12s
